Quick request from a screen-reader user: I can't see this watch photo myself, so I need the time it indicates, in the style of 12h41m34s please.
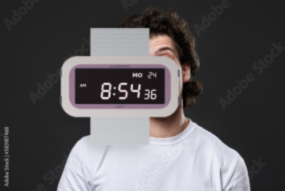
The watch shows 8h54m36s
